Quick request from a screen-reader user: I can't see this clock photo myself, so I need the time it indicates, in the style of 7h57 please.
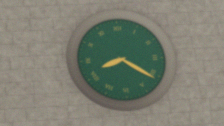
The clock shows 8h21
